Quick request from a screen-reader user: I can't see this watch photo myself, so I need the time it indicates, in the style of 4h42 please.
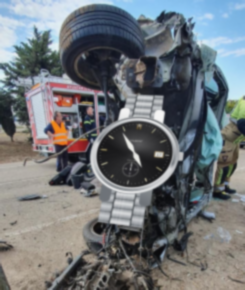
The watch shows 4h54
